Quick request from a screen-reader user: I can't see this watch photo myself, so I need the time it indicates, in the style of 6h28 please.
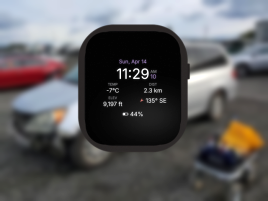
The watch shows 11h29
